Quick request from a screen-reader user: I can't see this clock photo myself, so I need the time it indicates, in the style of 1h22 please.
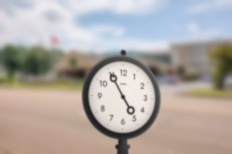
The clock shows 4h55
